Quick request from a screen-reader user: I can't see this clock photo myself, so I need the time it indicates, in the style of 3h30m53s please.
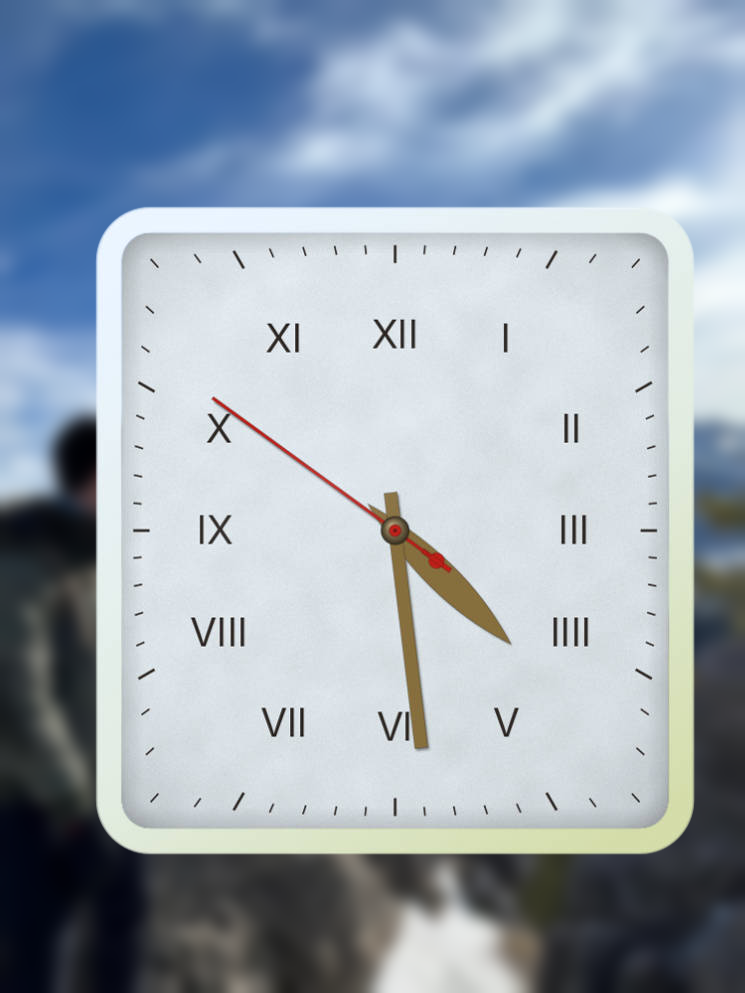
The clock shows 4h28m51s
